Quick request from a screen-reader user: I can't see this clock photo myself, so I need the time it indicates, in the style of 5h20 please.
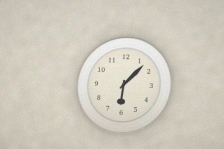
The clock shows 6h07
